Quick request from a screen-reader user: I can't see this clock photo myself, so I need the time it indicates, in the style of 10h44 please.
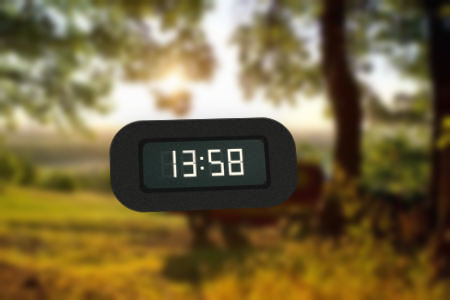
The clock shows 13h58
